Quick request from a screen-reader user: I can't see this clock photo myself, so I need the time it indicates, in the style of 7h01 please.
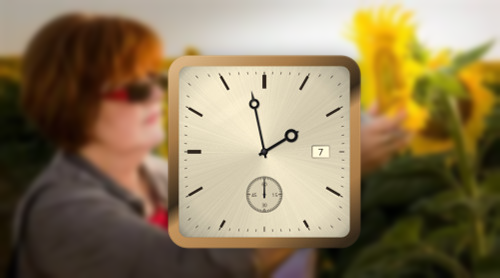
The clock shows 1h58
